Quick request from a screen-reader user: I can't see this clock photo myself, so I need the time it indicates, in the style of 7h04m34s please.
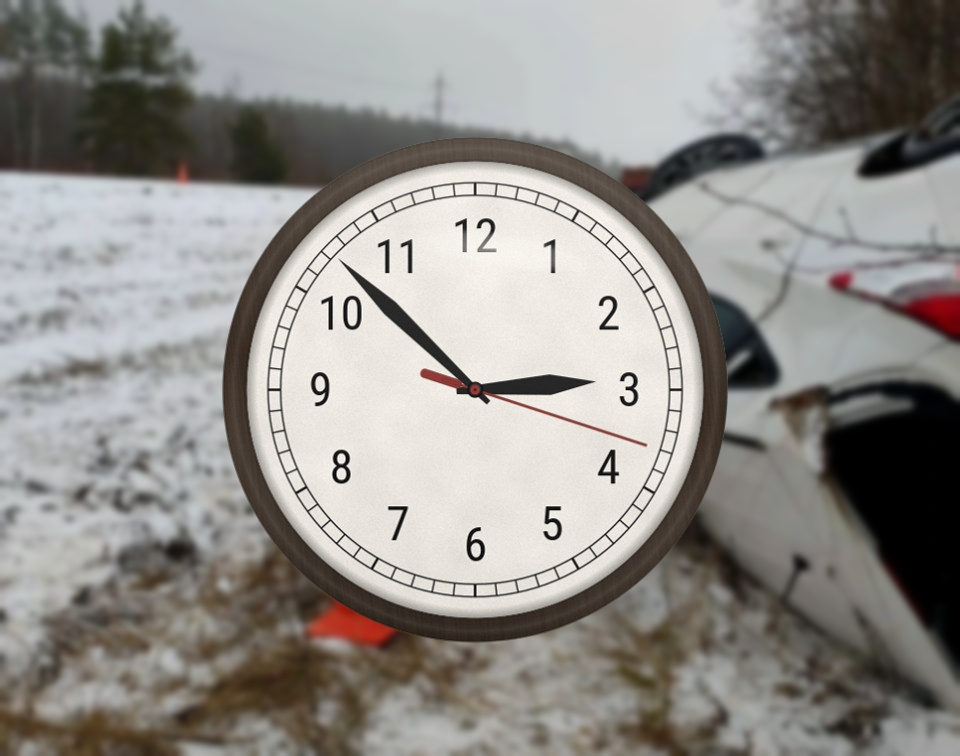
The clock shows 2h52m18s
